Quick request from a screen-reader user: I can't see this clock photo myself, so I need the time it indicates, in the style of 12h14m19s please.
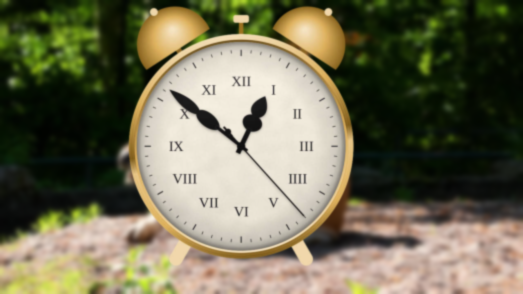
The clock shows 12h51m23s
